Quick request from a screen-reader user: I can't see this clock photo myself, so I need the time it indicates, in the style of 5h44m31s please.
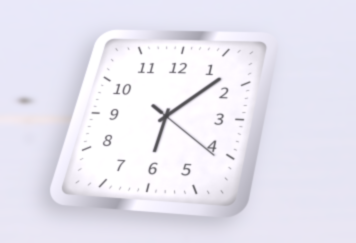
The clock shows 6h07m21s
